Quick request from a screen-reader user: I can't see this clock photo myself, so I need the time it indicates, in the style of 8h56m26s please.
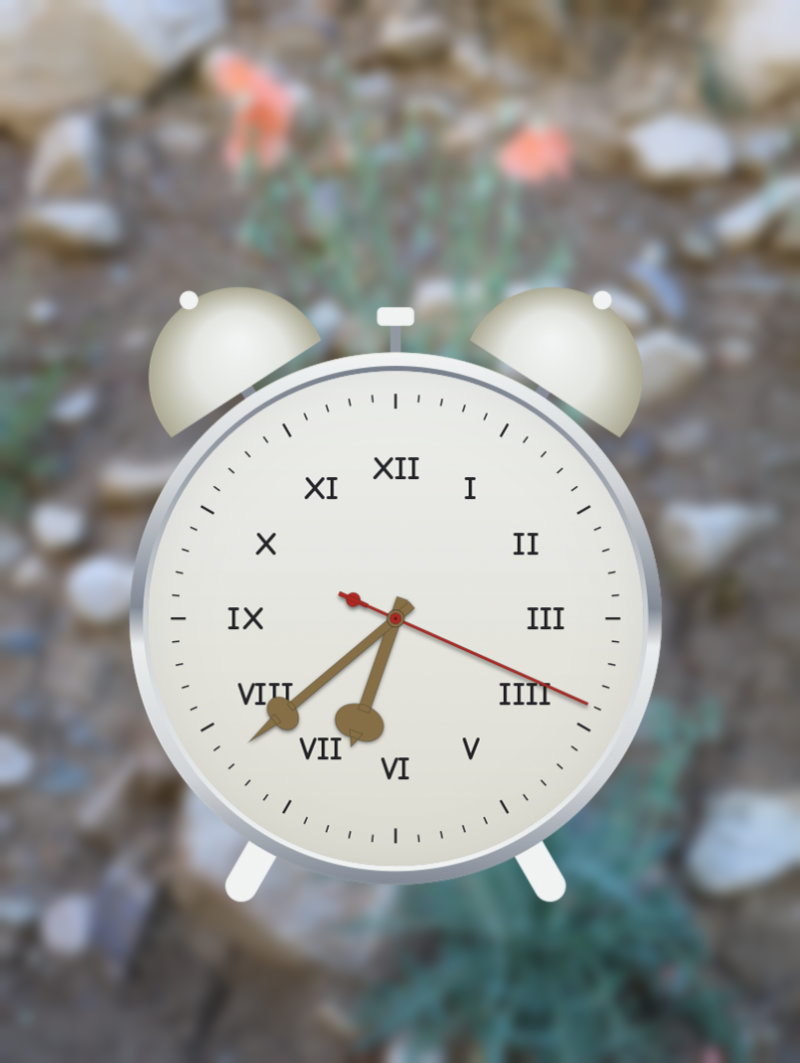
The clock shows 6h38m19s
